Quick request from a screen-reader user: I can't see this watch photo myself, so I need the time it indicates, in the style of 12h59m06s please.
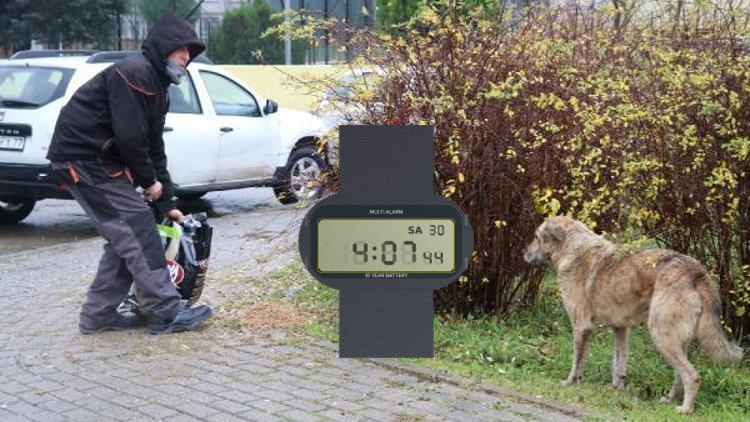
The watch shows 4h07m44s
